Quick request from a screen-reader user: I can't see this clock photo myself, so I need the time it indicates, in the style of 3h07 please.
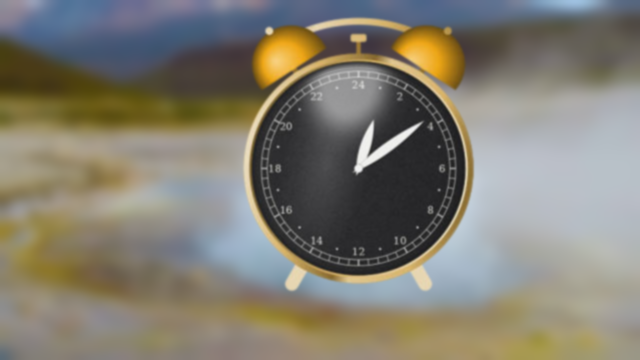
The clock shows 1h09
